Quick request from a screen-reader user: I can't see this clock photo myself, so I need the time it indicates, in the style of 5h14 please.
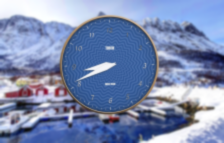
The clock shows 8h41
